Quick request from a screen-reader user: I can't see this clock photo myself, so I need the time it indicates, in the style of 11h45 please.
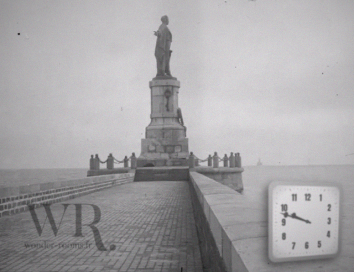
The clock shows 9h48
